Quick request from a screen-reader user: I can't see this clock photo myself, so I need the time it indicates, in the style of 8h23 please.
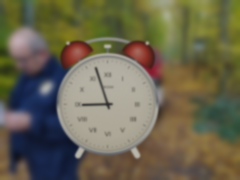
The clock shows 8h57
